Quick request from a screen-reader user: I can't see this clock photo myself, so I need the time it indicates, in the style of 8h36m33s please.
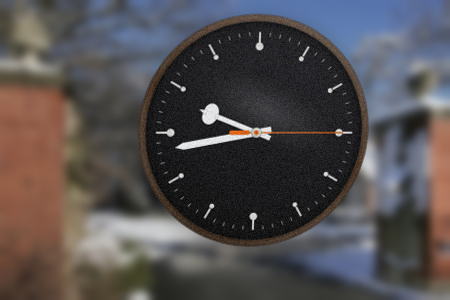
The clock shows 9h43m15s
